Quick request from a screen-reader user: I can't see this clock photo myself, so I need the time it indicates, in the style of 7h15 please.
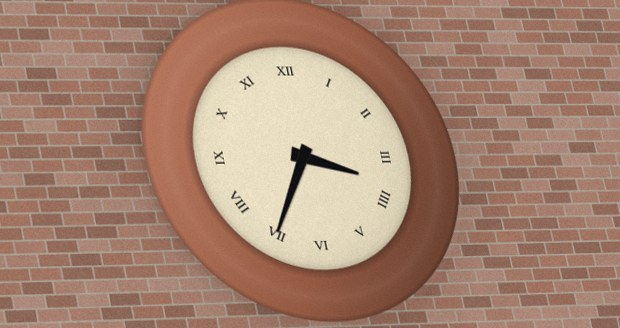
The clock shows 3h35
